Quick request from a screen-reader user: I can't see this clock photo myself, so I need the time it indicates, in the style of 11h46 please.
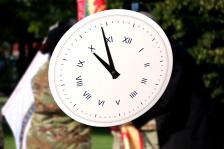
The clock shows 9h54
